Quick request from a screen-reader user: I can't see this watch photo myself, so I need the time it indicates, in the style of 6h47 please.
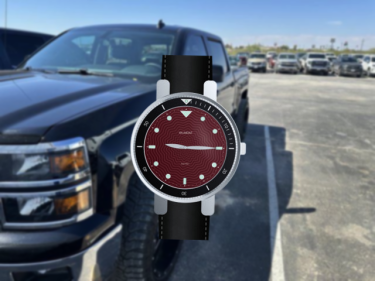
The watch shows 9h15
